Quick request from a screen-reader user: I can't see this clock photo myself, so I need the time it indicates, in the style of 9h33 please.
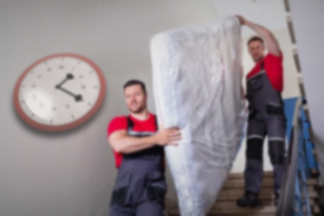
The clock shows 1h20
